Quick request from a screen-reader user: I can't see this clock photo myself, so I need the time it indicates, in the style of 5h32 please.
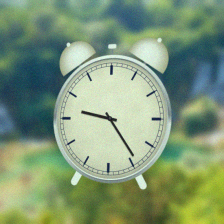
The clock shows 9h24
